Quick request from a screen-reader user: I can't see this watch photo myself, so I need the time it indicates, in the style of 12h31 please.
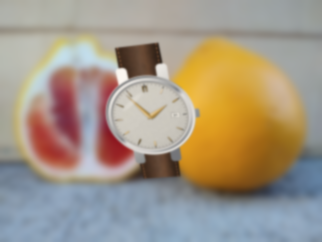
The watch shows 1h54
